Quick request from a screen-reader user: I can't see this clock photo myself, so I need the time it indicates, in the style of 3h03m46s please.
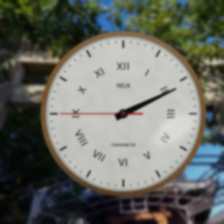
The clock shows 2h10m45s
